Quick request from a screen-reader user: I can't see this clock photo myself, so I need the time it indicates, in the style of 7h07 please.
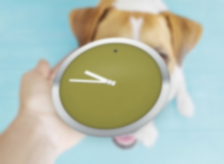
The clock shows 9h45
